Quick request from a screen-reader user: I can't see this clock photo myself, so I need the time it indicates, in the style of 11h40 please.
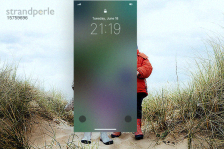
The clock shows 21h19
